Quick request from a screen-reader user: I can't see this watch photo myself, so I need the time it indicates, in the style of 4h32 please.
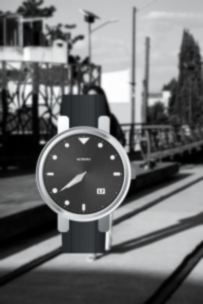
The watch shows 7h39
